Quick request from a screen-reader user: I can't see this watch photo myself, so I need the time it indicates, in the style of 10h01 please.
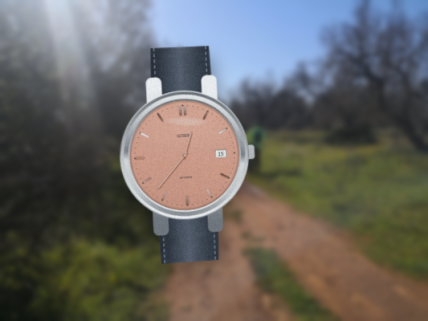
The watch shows 12h37
